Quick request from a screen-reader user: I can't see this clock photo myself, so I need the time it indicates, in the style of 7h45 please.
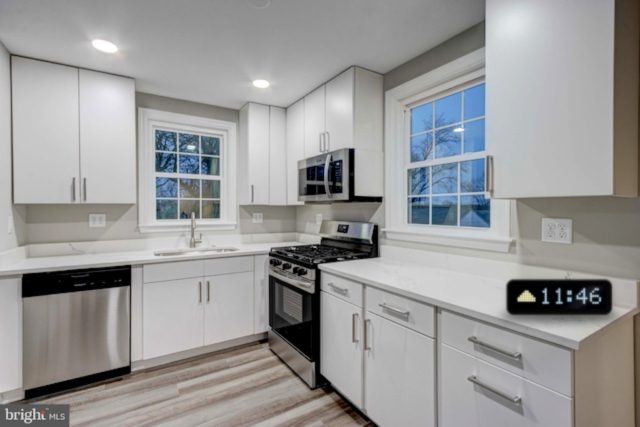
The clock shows 11h46
